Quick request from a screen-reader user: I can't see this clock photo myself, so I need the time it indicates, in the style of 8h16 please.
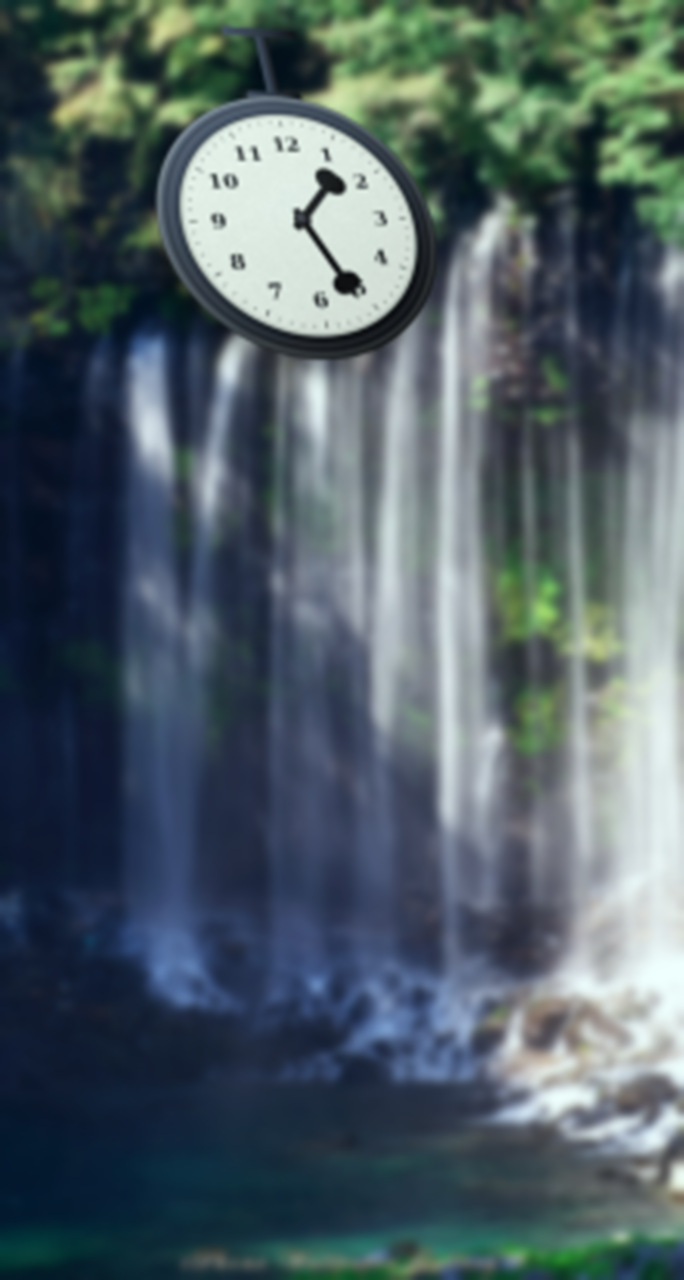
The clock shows 1h26
